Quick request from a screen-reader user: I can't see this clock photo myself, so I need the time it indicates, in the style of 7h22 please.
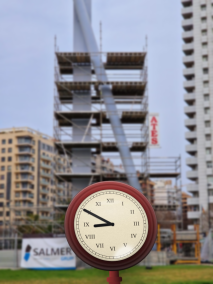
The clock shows 8h50
